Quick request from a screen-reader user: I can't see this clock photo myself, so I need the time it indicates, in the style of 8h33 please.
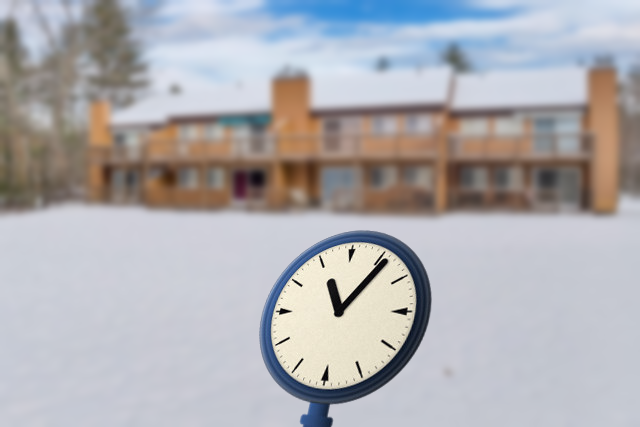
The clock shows 11h06
